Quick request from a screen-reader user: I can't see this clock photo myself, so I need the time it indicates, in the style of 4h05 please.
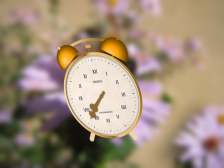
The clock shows 7h37
